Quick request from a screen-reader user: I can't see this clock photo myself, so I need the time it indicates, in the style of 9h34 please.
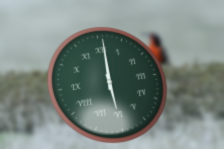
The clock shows 6h01
